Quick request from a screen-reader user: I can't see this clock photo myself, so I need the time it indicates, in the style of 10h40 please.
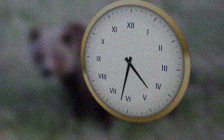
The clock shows 4h32
